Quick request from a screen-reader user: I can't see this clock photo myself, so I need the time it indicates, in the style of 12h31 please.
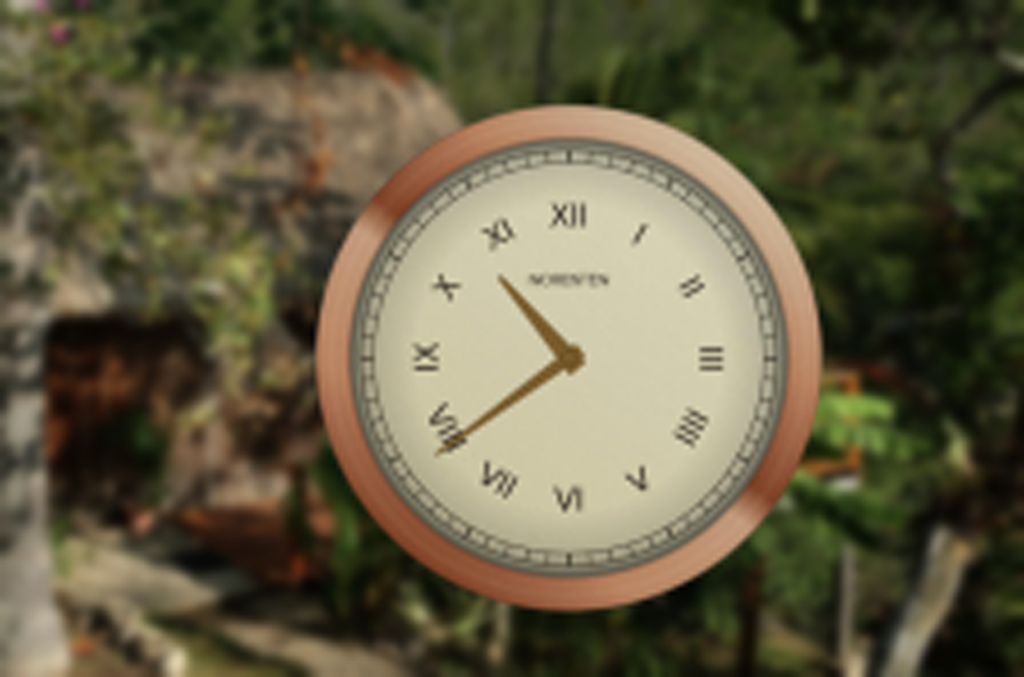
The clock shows 10h39
